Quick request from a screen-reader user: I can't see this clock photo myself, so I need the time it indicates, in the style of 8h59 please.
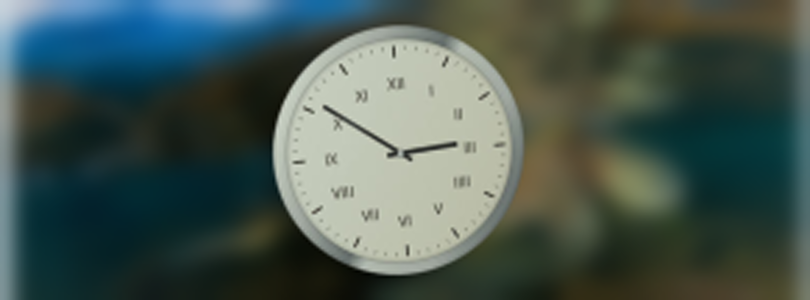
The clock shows 2h51
